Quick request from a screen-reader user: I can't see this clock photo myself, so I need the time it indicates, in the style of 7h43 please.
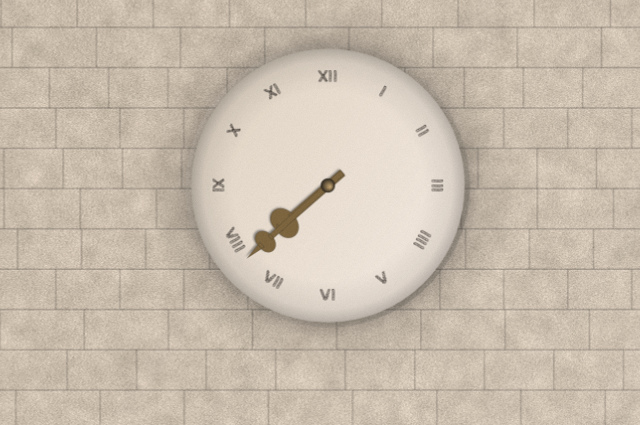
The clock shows 7h38
